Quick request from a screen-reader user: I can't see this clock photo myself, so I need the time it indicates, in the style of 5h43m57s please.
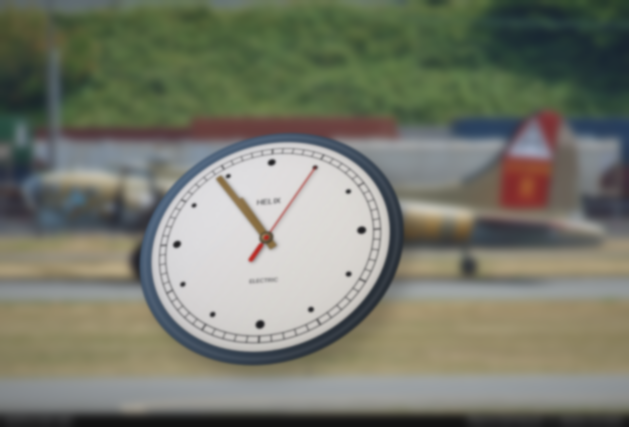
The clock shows 10h54m05s
